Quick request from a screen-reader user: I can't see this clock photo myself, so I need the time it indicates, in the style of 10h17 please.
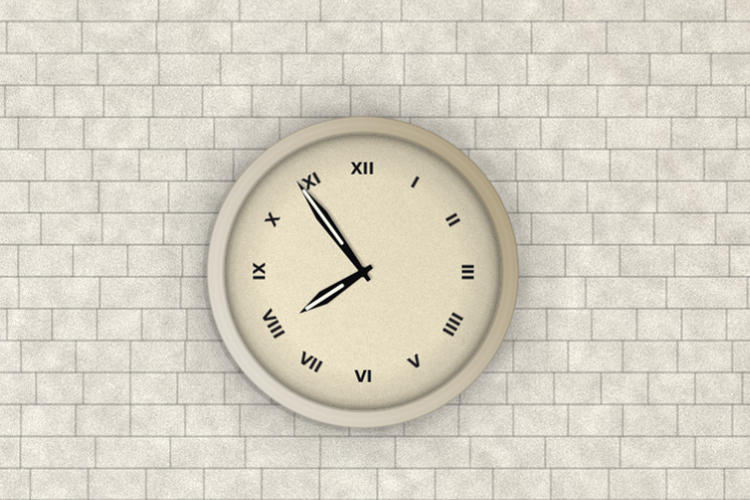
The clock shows 7h54
